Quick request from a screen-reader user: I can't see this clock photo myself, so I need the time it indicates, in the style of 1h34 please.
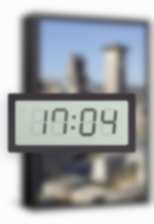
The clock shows 17h04
